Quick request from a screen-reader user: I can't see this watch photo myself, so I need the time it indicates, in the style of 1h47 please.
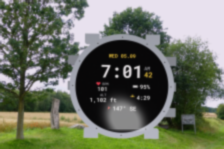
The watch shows 7h01
